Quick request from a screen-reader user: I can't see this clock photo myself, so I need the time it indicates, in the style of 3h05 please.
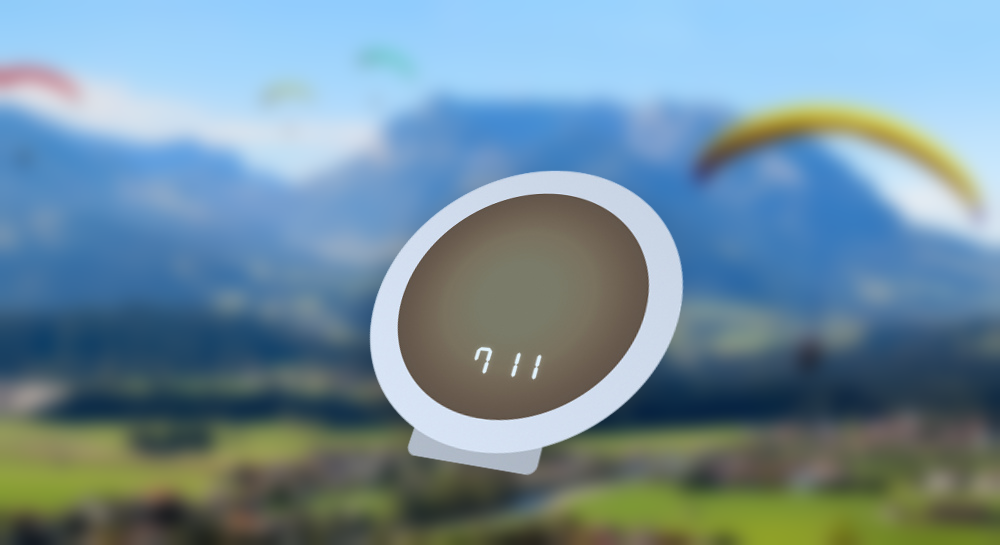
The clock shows 7h11
